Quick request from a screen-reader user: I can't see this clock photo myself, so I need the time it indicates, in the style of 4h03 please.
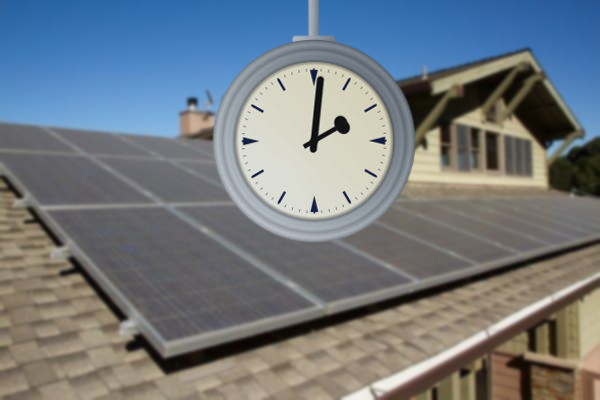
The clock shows 2h01
